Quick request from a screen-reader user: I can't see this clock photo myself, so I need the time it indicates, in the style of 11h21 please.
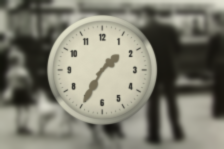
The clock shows 1h35
